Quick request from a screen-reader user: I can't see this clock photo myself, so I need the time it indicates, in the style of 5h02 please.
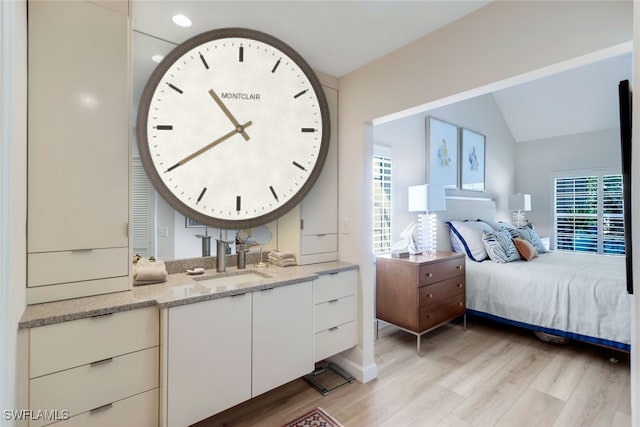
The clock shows 10h40
